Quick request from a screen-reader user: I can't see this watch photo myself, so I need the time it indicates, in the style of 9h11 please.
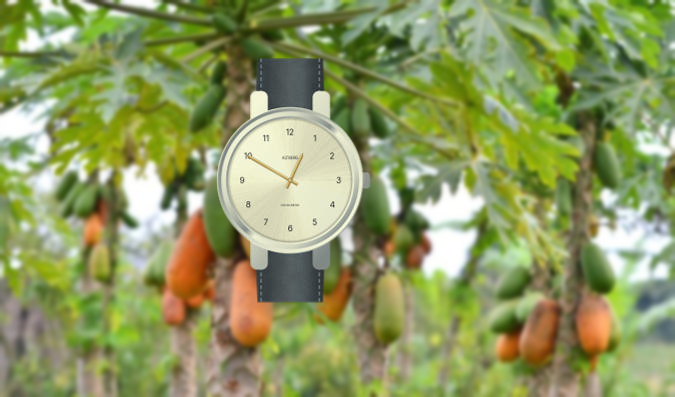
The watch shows 12h50
